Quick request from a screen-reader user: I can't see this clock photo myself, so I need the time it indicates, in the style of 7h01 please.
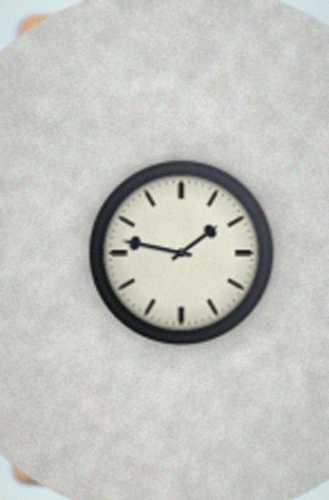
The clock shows 1h47
